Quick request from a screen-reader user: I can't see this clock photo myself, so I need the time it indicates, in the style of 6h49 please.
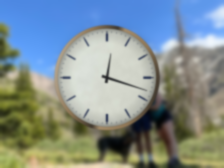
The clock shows 12h18
